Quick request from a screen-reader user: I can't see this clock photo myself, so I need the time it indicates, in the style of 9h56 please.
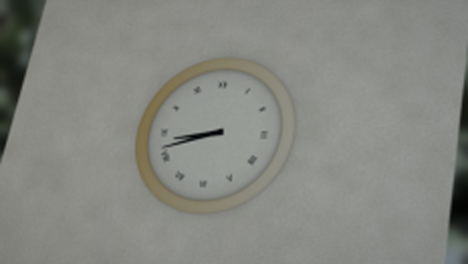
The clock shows 8h42
